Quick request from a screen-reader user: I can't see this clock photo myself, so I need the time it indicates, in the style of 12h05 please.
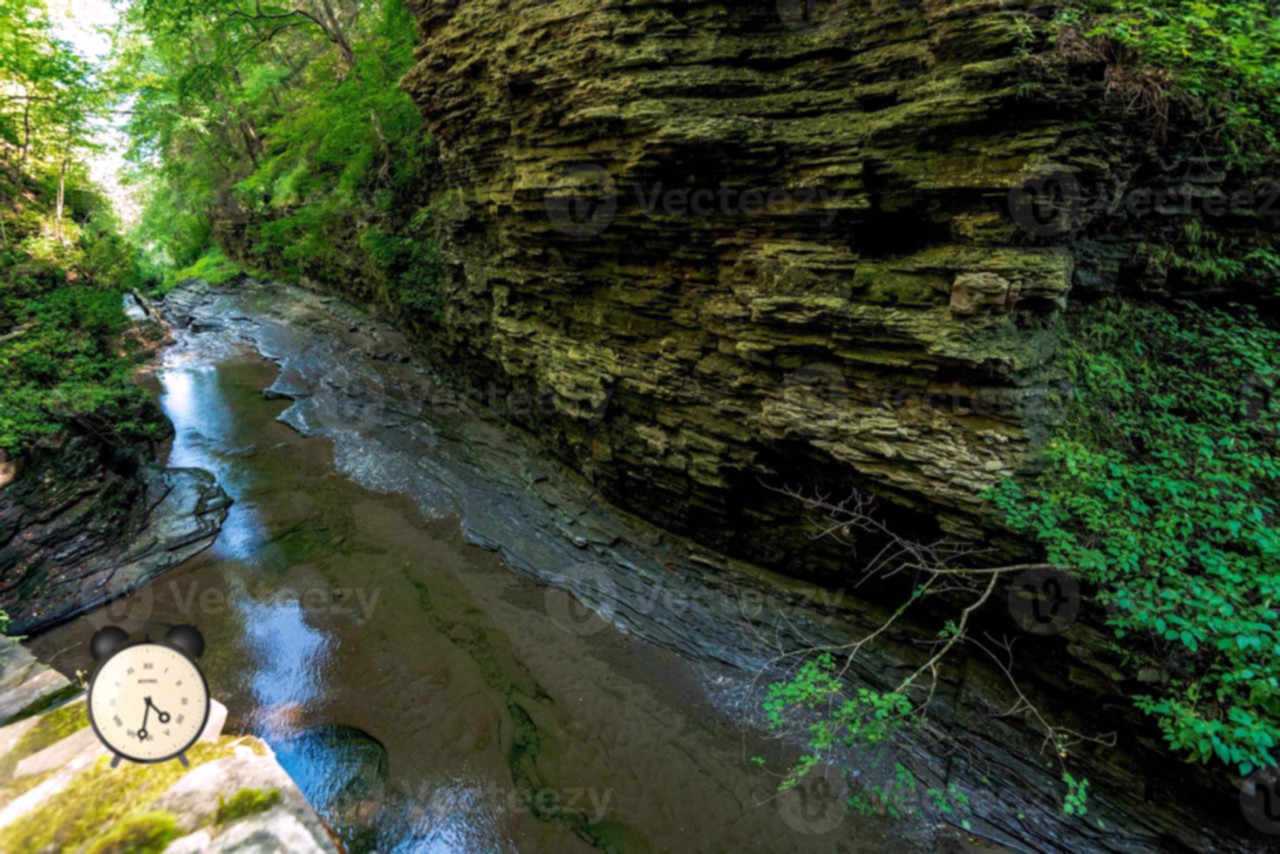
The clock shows 4h32
